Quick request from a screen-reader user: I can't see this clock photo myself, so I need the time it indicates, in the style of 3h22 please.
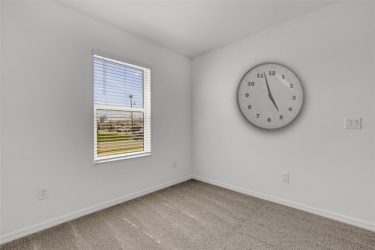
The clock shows 4h57
